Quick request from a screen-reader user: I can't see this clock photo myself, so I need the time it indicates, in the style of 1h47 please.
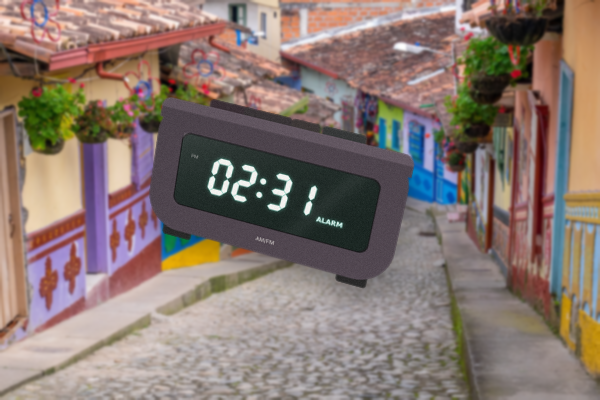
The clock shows 2h31
